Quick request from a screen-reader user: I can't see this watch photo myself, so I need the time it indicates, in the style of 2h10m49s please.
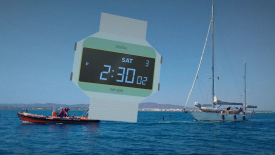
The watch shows 2h30m02s
